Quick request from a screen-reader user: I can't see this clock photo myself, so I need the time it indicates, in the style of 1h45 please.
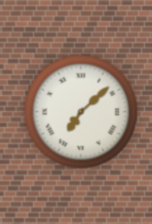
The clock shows 7h08
